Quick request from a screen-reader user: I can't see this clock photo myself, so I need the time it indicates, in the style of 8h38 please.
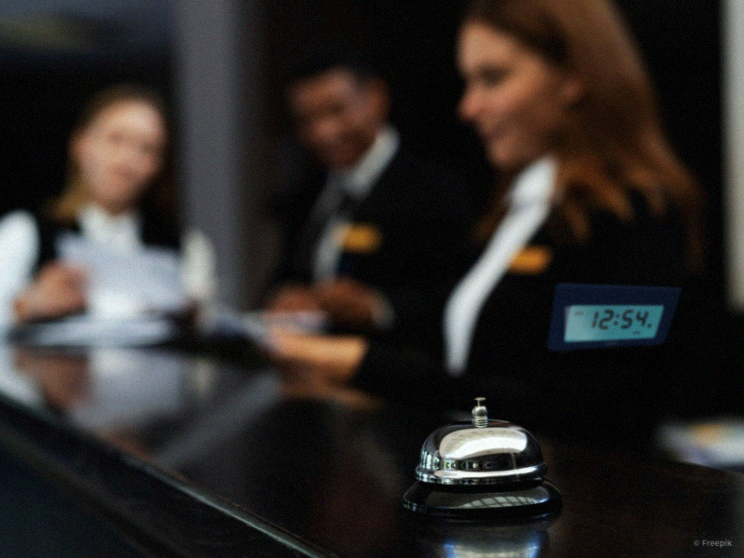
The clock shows 12h54
